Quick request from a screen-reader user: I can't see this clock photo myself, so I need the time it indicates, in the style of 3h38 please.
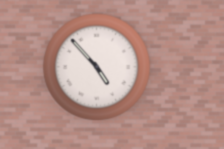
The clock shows 4h53
